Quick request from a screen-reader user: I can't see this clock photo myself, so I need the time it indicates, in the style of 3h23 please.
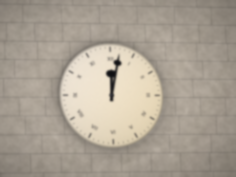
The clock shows 12h02
